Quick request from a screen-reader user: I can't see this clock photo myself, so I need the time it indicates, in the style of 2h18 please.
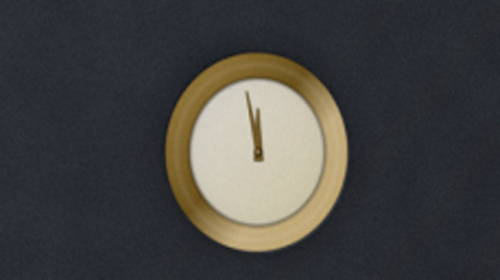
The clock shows 11h58
